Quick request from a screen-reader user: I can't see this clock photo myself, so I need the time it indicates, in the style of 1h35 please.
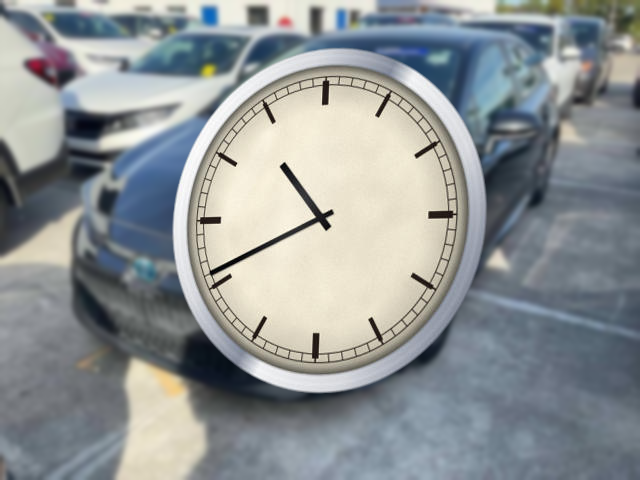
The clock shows 10h41
